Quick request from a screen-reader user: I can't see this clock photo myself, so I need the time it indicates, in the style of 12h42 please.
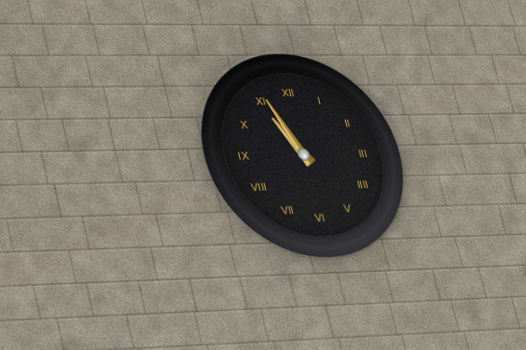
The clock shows 10h56
